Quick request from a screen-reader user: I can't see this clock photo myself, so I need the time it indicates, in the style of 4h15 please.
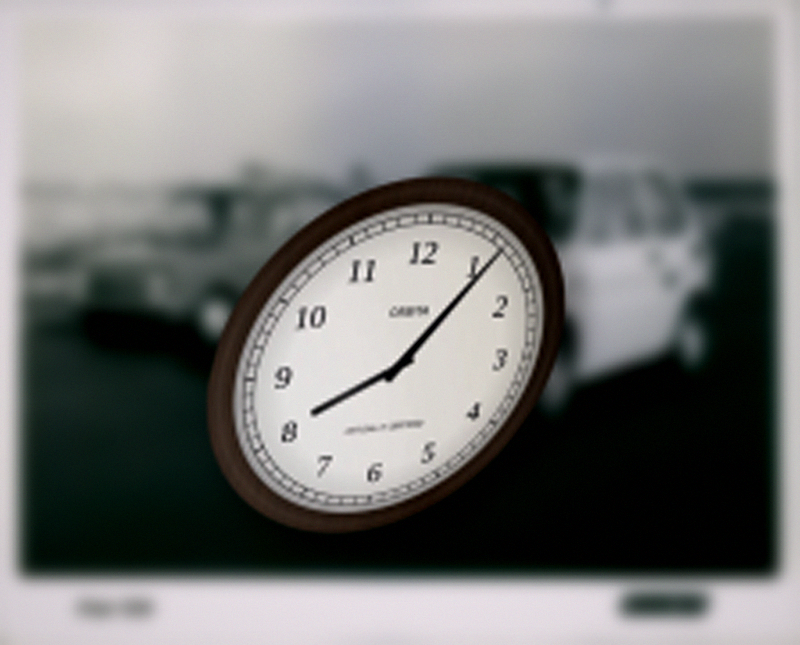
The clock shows 8h06
